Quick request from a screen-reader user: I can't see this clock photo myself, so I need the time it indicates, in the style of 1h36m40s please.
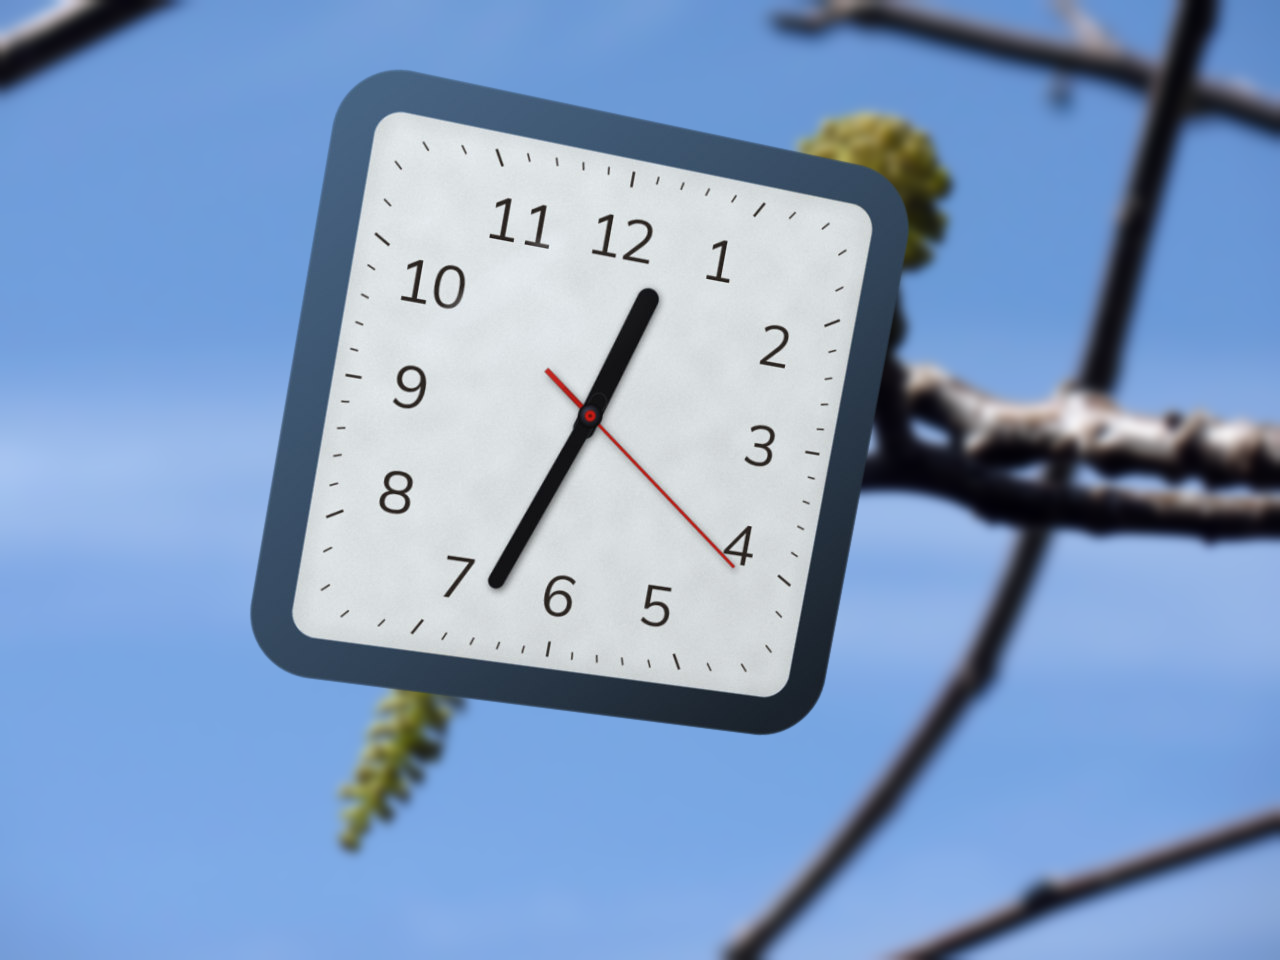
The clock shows 12h33m21s
